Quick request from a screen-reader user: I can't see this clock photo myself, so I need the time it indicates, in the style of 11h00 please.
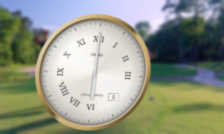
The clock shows 6h00
